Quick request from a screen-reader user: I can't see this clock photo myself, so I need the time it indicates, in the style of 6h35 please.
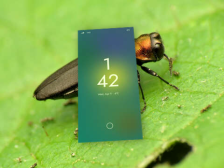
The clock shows 1h42
